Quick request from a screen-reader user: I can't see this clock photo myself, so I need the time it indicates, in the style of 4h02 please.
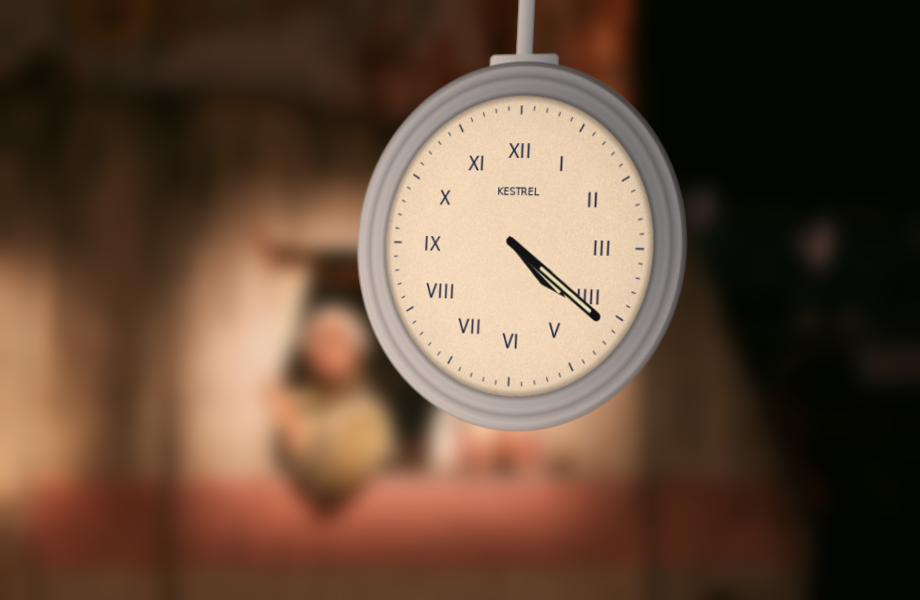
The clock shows 4h21
